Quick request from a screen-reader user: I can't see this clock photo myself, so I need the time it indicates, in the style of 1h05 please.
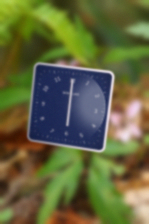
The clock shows 6h00
